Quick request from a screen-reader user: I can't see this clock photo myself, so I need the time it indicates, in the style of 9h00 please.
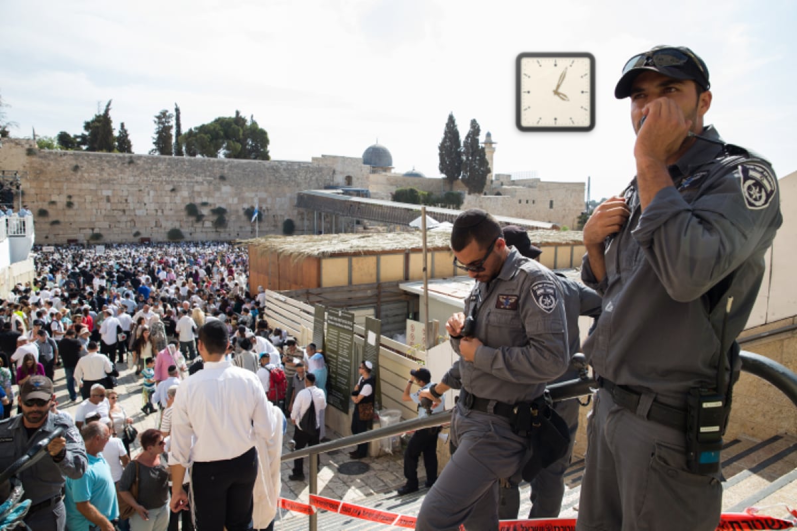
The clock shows 4h04
